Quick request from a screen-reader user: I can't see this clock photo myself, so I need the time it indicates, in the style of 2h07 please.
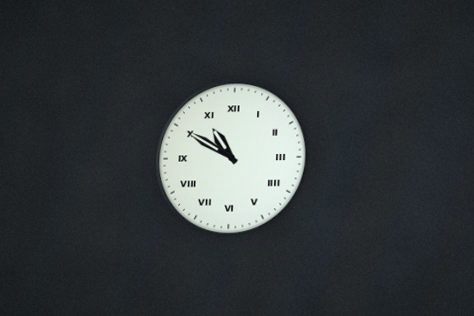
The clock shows 10h50
